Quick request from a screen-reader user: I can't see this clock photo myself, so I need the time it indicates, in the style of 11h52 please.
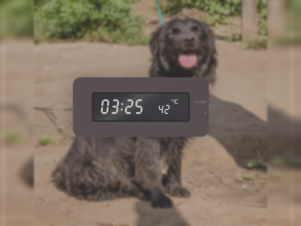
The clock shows 3h25
